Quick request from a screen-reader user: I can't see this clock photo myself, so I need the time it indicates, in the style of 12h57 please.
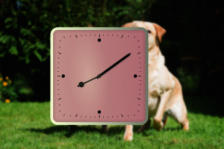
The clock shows 8h09
